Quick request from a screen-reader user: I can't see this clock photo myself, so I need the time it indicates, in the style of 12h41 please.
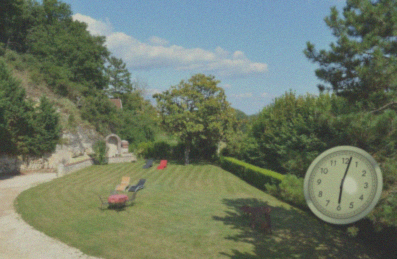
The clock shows 6h02
